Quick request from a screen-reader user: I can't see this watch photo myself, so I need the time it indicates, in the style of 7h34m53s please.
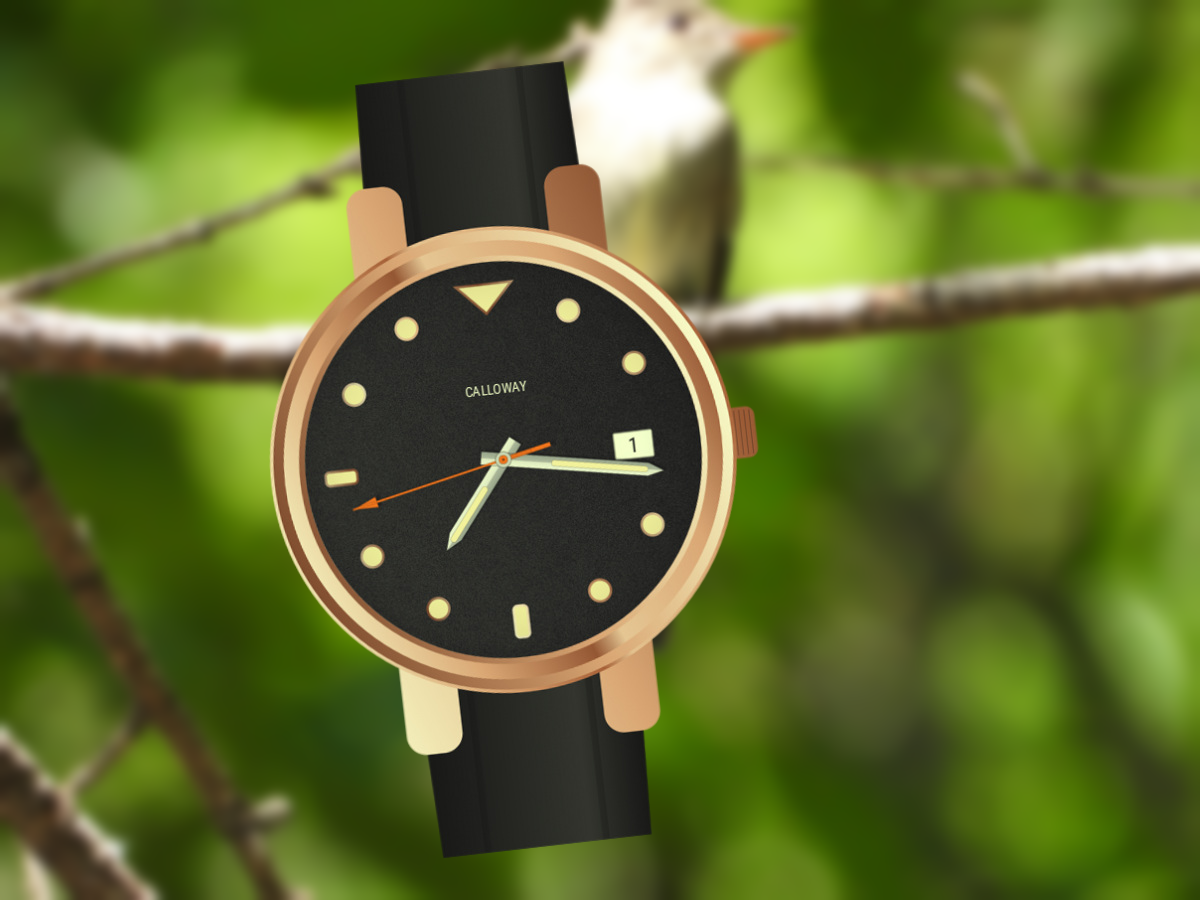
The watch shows 7h16m43s
